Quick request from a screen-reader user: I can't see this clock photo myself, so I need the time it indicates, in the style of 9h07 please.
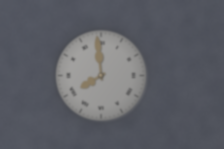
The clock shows 7h59
